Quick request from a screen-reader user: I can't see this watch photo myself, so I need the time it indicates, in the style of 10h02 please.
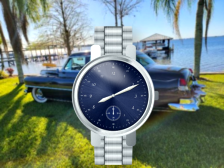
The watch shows 8h11
